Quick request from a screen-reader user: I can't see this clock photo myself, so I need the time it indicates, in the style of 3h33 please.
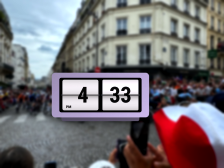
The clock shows 4h33
